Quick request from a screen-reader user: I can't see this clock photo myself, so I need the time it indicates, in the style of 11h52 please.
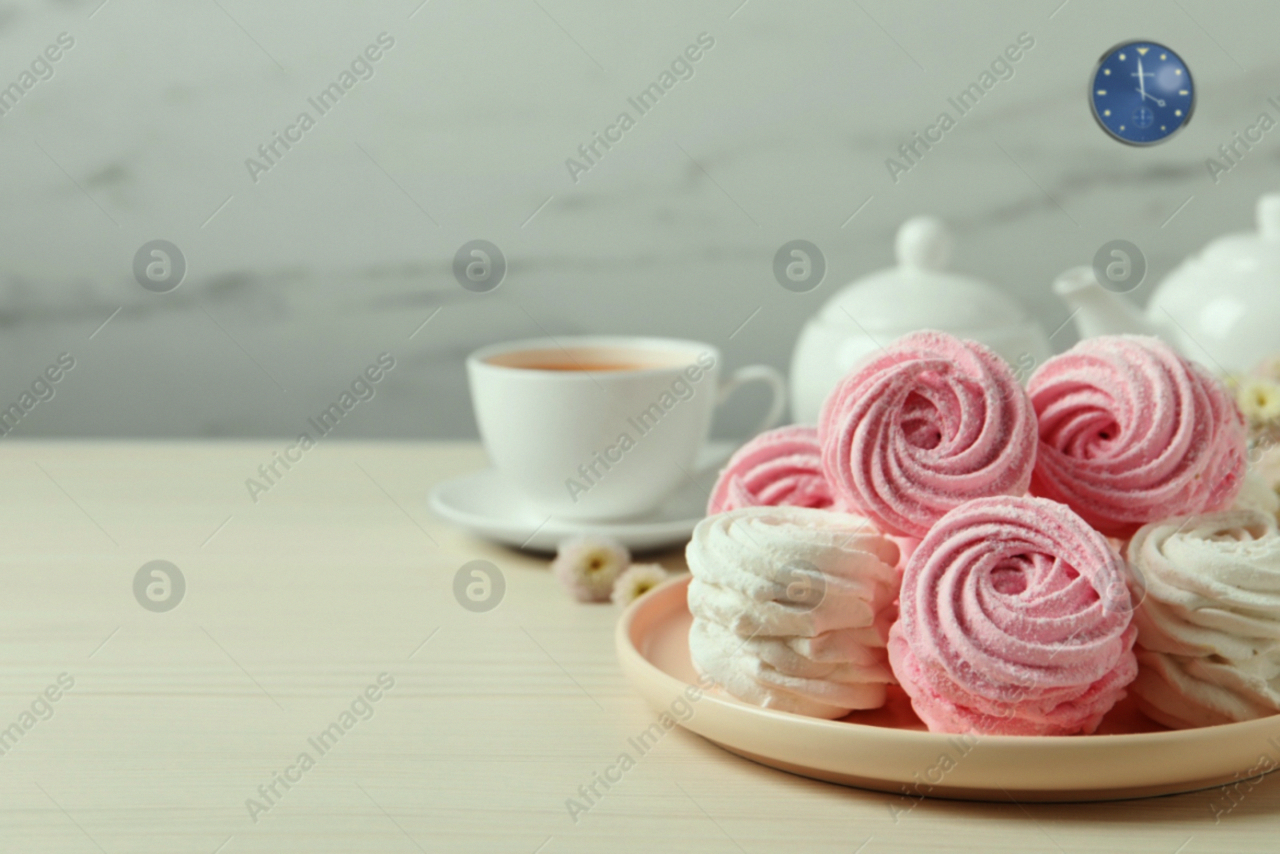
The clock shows 3h59
